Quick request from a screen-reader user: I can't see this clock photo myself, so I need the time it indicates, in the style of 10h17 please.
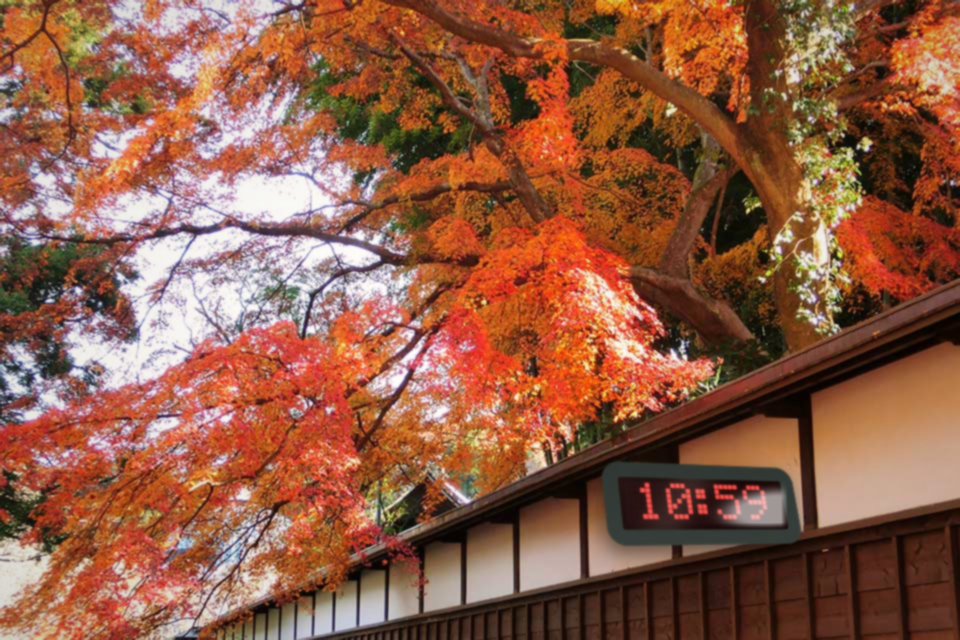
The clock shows 10h59
